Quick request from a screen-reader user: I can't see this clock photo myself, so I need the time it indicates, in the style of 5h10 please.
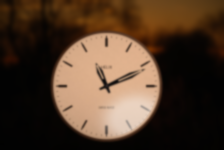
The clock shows 11h11
